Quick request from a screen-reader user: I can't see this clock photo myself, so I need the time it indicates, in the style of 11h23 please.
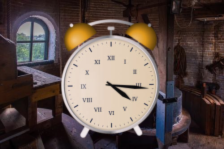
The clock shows 4h16
